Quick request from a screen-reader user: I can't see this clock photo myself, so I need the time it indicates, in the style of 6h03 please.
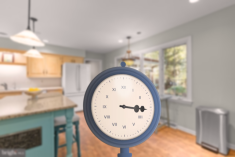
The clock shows 3h16
